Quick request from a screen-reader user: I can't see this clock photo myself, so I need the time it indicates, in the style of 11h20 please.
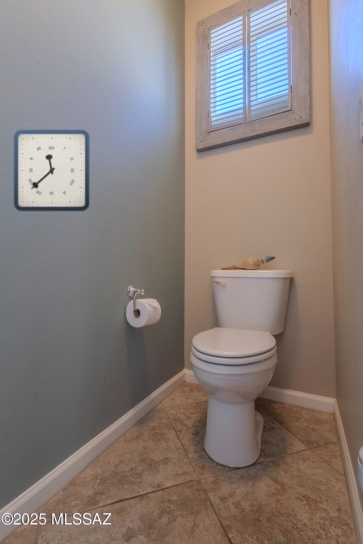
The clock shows 11h38
